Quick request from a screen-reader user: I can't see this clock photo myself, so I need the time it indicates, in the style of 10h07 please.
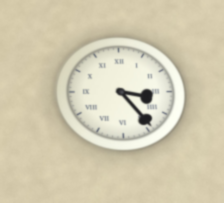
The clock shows 3h24
